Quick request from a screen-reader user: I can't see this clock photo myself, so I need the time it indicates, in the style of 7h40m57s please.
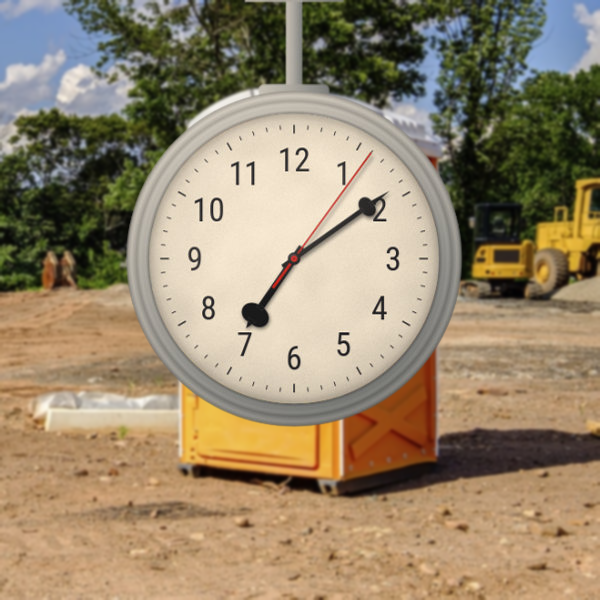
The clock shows 7h09m06s
